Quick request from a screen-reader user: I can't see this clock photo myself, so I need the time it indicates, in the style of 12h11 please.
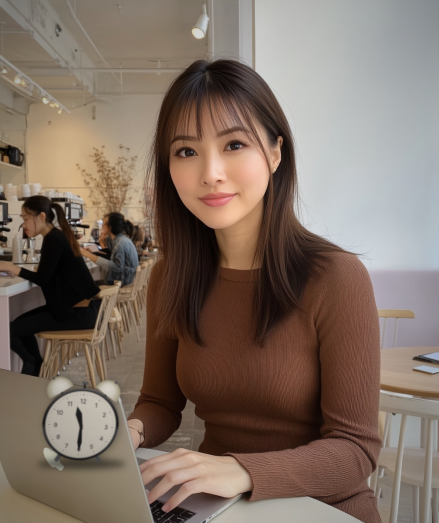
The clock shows 11h30
